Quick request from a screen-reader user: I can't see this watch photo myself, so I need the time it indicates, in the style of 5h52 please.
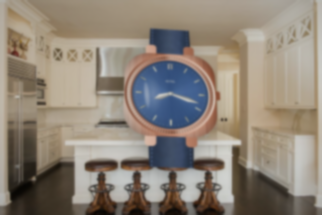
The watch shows 8h18
